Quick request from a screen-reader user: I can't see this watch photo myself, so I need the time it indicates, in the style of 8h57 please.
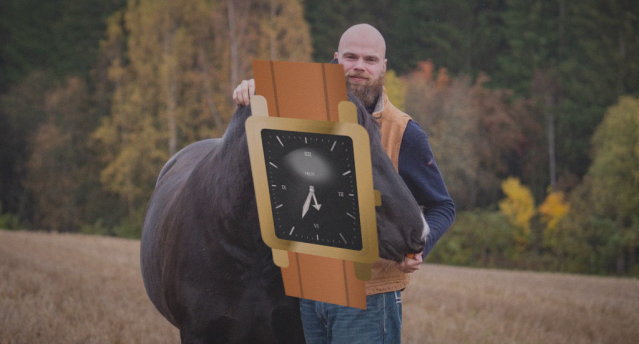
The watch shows 5h34
